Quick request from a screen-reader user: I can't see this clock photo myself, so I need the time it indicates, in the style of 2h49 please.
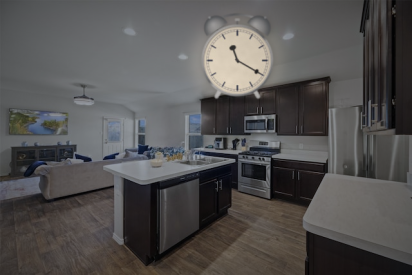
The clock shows 11h20
